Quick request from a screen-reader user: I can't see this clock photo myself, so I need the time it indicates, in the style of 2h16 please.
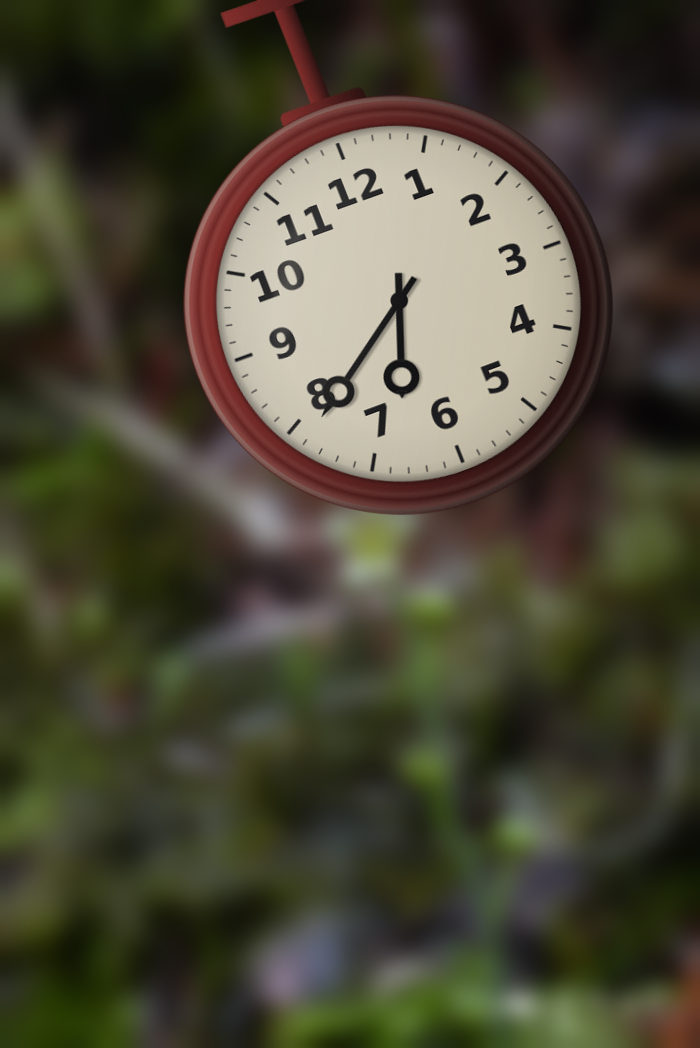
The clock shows 6h39
